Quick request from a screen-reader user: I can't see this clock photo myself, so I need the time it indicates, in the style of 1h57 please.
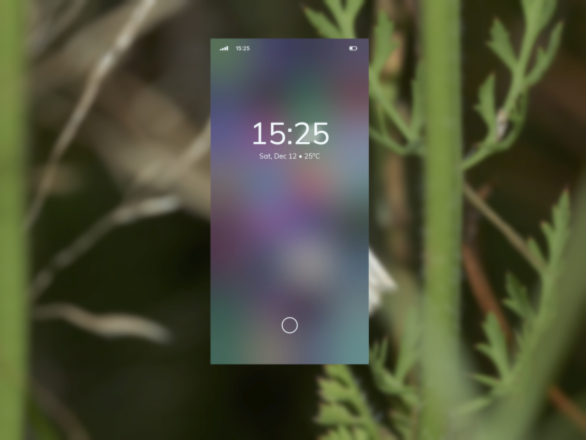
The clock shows 15h25
